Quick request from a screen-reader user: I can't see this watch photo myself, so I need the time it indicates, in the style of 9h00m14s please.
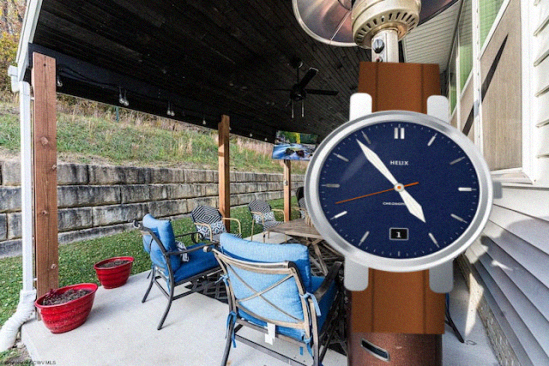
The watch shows 4h53m42s
